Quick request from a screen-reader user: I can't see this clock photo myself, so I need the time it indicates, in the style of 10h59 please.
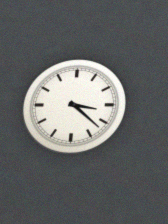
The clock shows 3h22
